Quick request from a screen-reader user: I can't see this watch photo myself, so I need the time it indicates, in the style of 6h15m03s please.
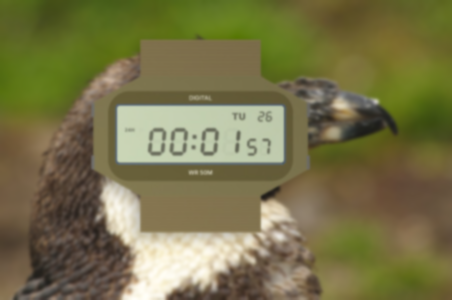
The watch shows 0h01m57s
